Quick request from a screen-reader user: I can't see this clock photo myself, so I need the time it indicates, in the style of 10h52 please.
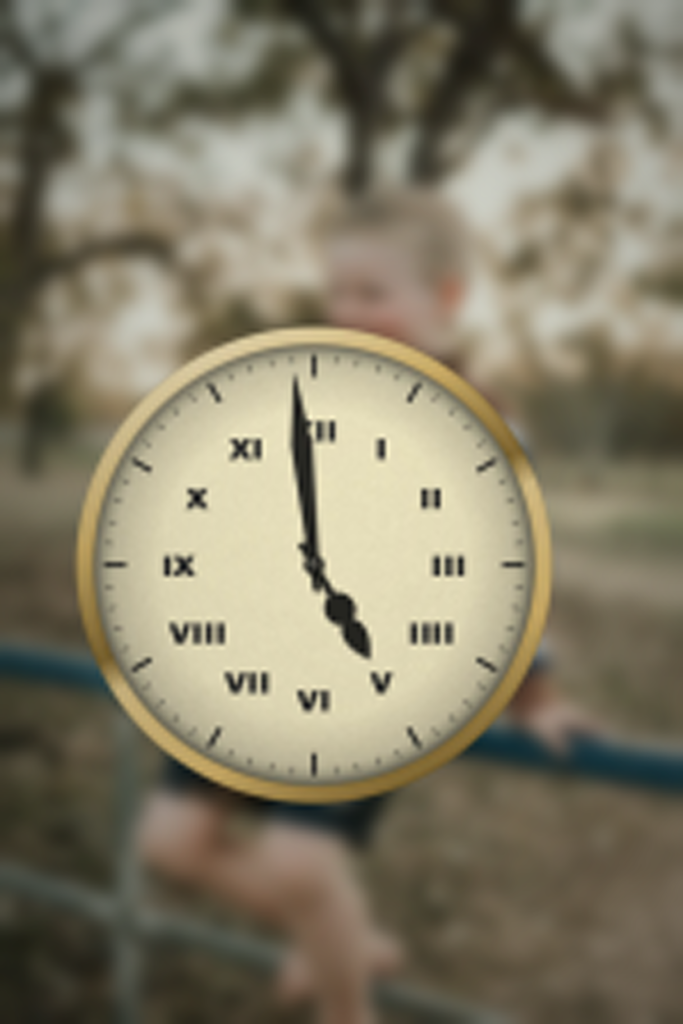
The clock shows 4h59
